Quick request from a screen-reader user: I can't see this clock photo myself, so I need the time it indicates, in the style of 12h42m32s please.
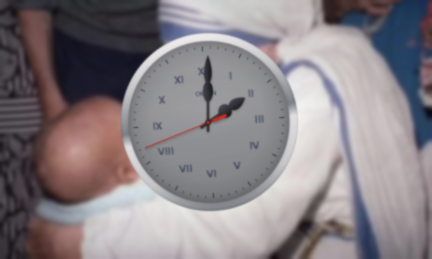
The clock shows 2h00m42s
